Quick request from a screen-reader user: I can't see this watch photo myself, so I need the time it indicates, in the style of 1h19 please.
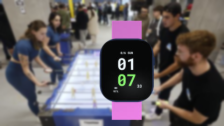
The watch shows 1h07
